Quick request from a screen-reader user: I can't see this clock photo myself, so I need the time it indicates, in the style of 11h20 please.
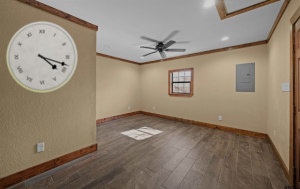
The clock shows 4h18
